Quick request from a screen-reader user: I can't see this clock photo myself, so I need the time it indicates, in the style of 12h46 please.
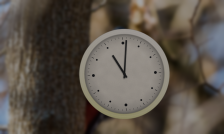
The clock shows 11h01
